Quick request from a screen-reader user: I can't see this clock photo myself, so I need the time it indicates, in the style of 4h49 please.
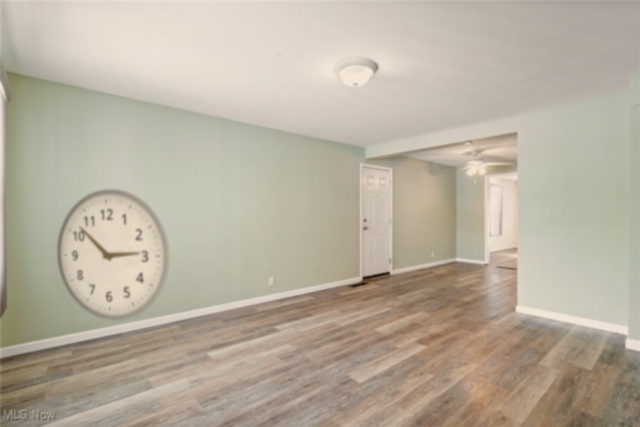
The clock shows 2h52
